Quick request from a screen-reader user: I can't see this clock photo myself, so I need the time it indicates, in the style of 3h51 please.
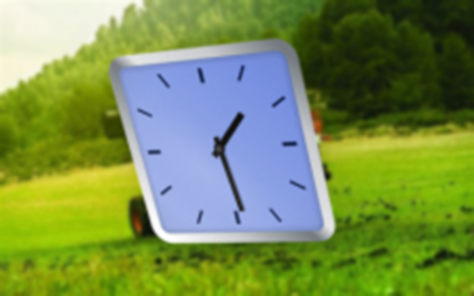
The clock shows 1h29
